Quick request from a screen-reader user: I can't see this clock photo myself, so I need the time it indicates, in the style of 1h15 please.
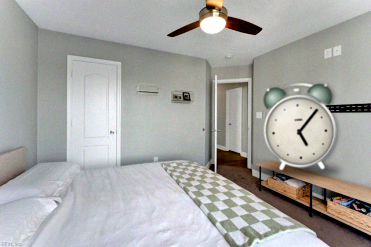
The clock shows 5h07
